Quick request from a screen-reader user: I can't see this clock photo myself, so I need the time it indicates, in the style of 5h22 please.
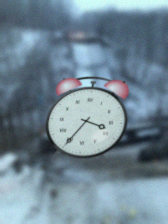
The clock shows 3h35
